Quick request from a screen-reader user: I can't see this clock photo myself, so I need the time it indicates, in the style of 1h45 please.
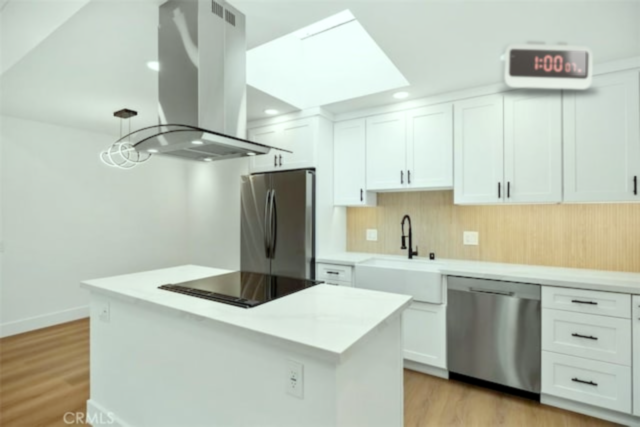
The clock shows 1h00
